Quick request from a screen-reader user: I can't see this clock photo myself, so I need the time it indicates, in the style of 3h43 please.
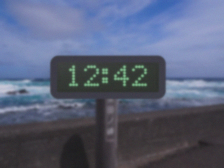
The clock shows 12h42
